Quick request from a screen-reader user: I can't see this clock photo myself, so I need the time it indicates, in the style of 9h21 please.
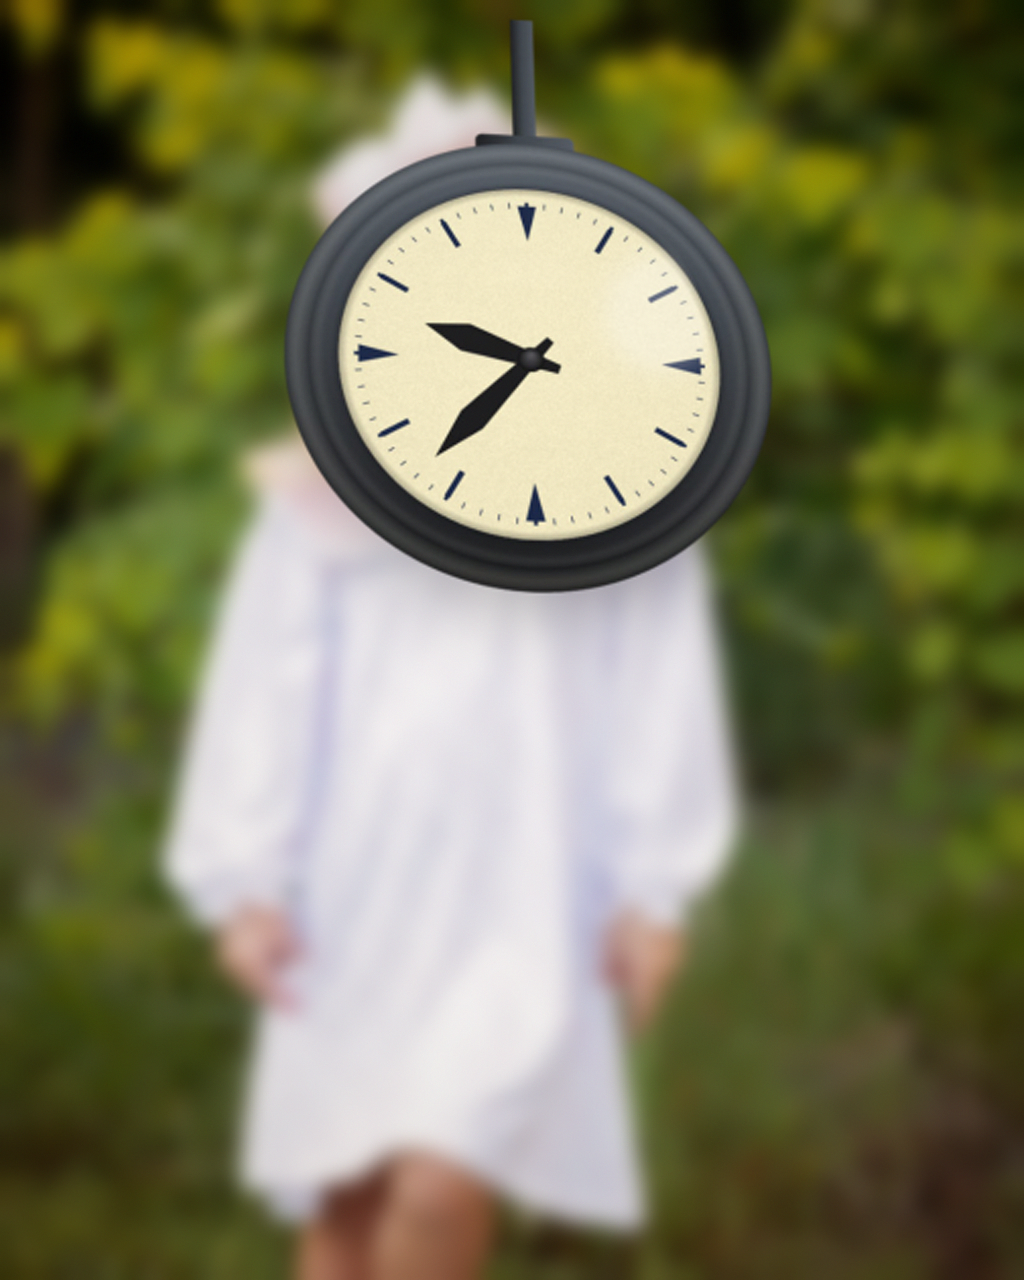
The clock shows 9h37
